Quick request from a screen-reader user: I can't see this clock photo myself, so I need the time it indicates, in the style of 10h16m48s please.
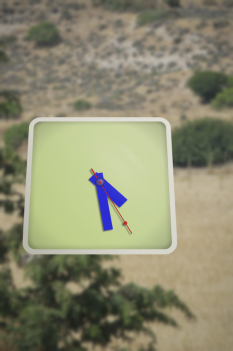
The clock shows 4h28m25s
